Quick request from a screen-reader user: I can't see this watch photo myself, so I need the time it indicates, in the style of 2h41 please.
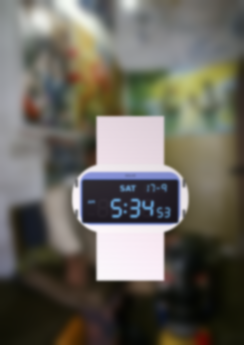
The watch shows 5h34
